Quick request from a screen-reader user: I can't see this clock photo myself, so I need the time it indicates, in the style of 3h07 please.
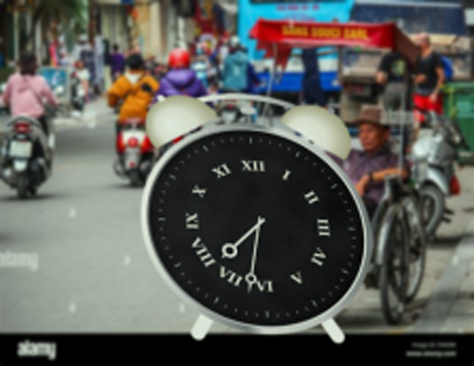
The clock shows 7h32
